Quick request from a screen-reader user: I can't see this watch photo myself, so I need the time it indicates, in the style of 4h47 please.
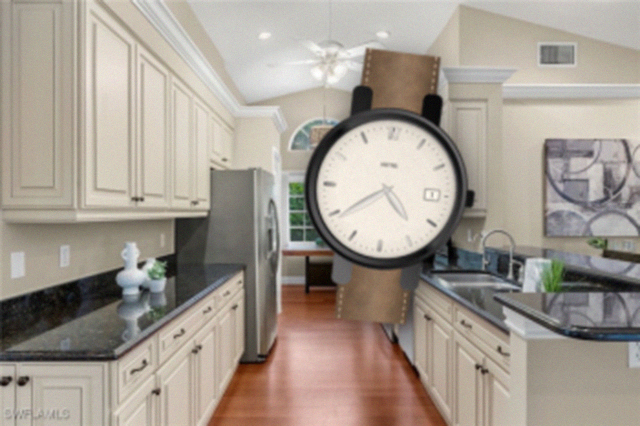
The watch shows 4h39
